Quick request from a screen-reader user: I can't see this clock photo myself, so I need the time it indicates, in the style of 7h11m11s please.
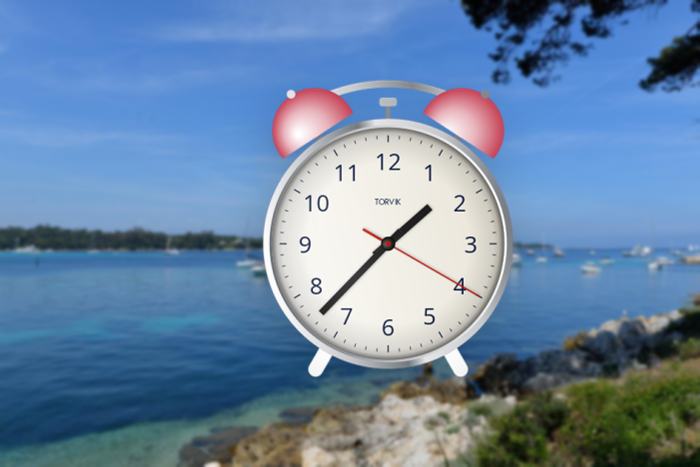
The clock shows 1h37m20s
